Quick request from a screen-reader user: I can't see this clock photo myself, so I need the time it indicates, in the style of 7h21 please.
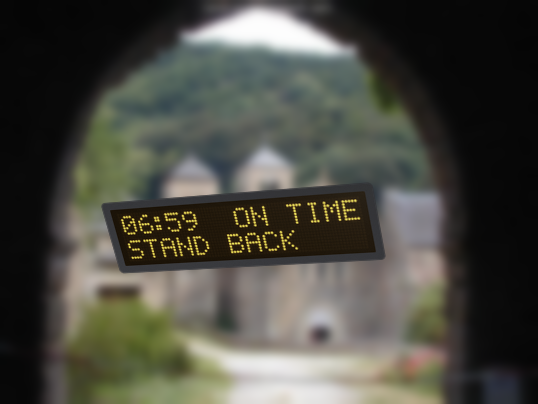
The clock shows 6h59
